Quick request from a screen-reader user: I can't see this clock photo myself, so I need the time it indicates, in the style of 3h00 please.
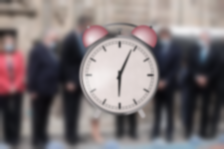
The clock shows 6h04
